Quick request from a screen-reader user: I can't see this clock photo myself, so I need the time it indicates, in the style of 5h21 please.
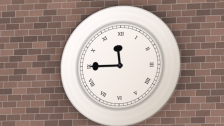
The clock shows 11h45
